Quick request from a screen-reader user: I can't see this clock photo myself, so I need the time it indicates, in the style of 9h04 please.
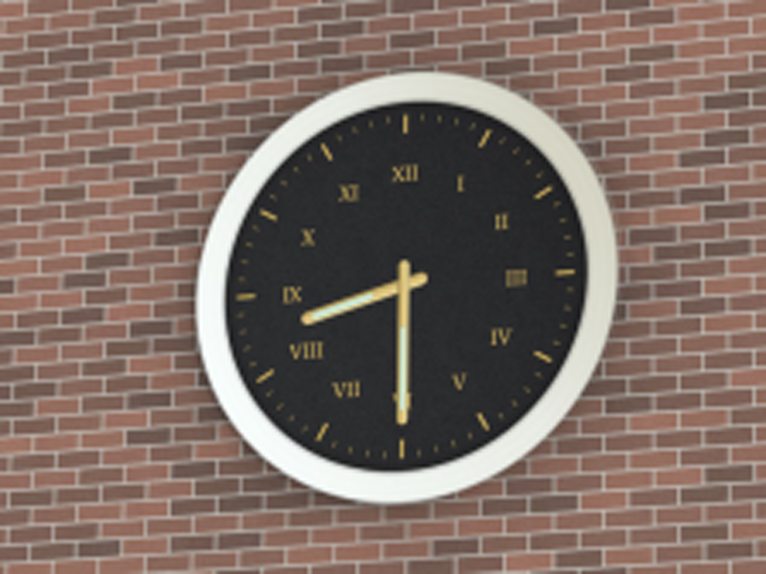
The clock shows 8h30
